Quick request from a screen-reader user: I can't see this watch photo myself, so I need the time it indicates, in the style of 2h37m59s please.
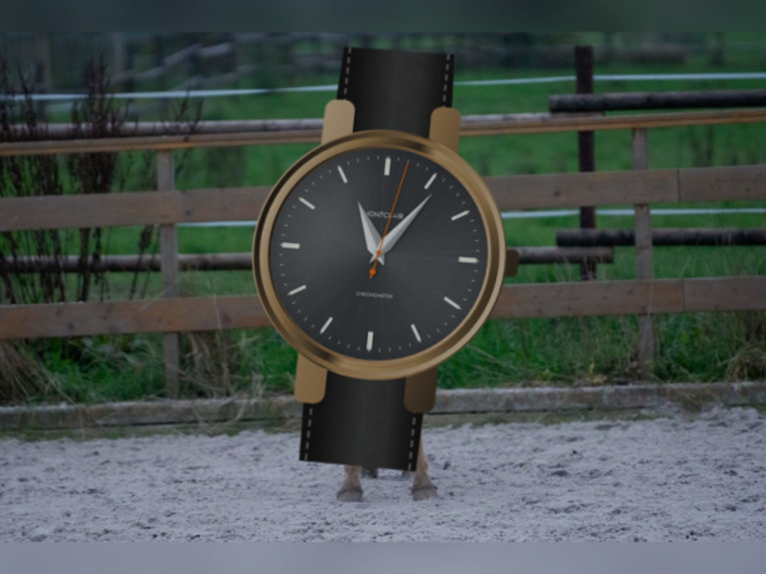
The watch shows 11h06m02s
